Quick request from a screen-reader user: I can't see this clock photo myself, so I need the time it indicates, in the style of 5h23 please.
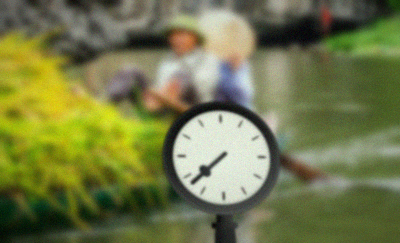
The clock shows 7h38
